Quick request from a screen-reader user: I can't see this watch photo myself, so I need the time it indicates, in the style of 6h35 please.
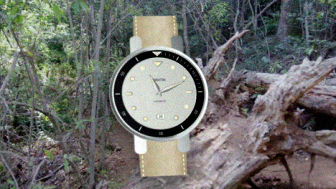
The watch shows 11h11
